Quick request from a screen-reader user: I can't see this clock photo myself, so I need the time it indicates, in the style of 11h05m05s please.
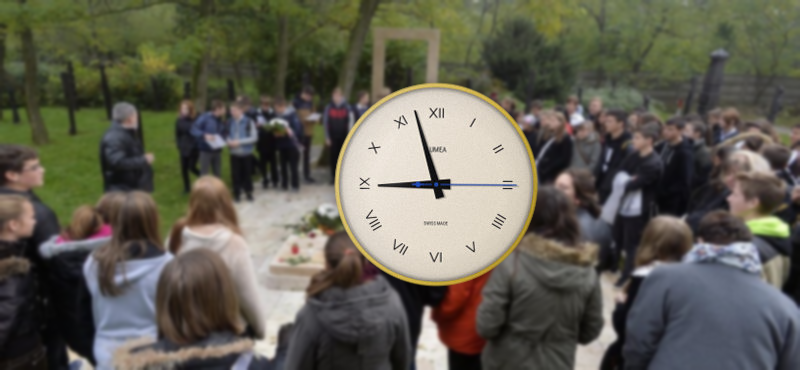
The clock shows 8h57m15s
